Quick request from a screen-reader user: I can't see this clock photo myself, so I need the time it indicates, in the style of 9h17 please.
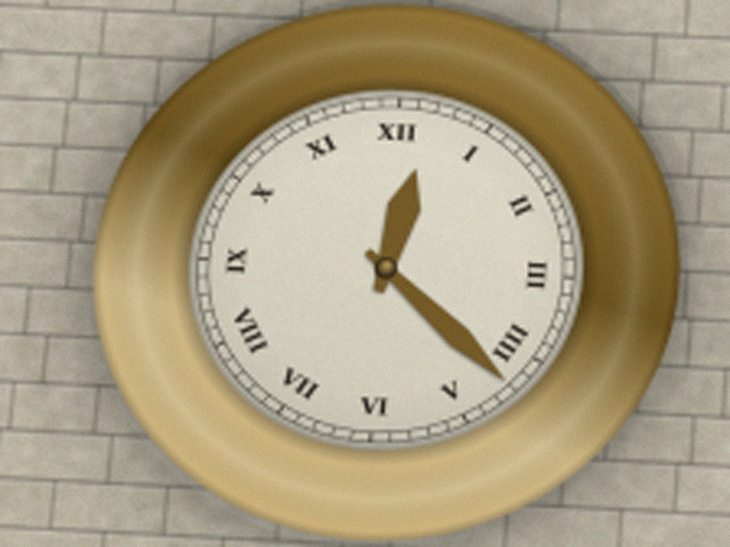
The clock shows 12h22
